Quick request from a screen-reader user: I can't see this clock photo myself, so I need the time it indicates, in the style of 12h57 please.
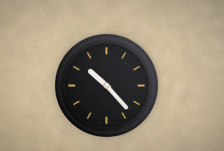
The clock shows 10h23
